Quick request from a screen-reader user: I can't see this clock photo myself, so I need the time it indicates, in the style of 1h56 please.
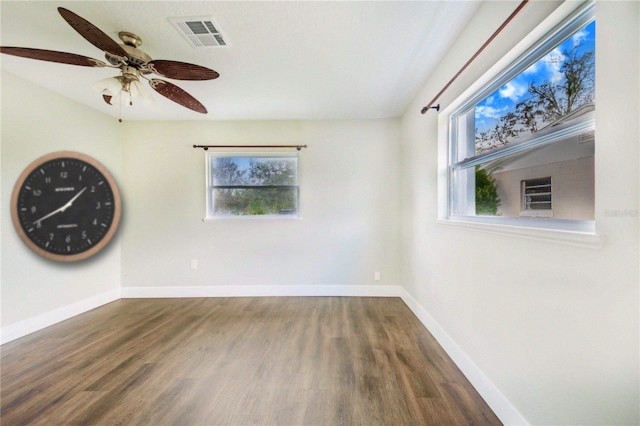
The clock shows 1h41
